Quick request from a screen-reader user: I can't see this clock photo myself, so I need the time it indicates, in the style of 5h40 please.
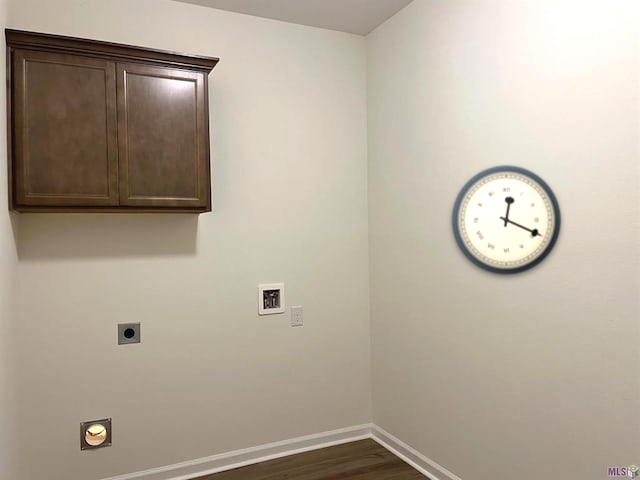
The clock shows 12h19
